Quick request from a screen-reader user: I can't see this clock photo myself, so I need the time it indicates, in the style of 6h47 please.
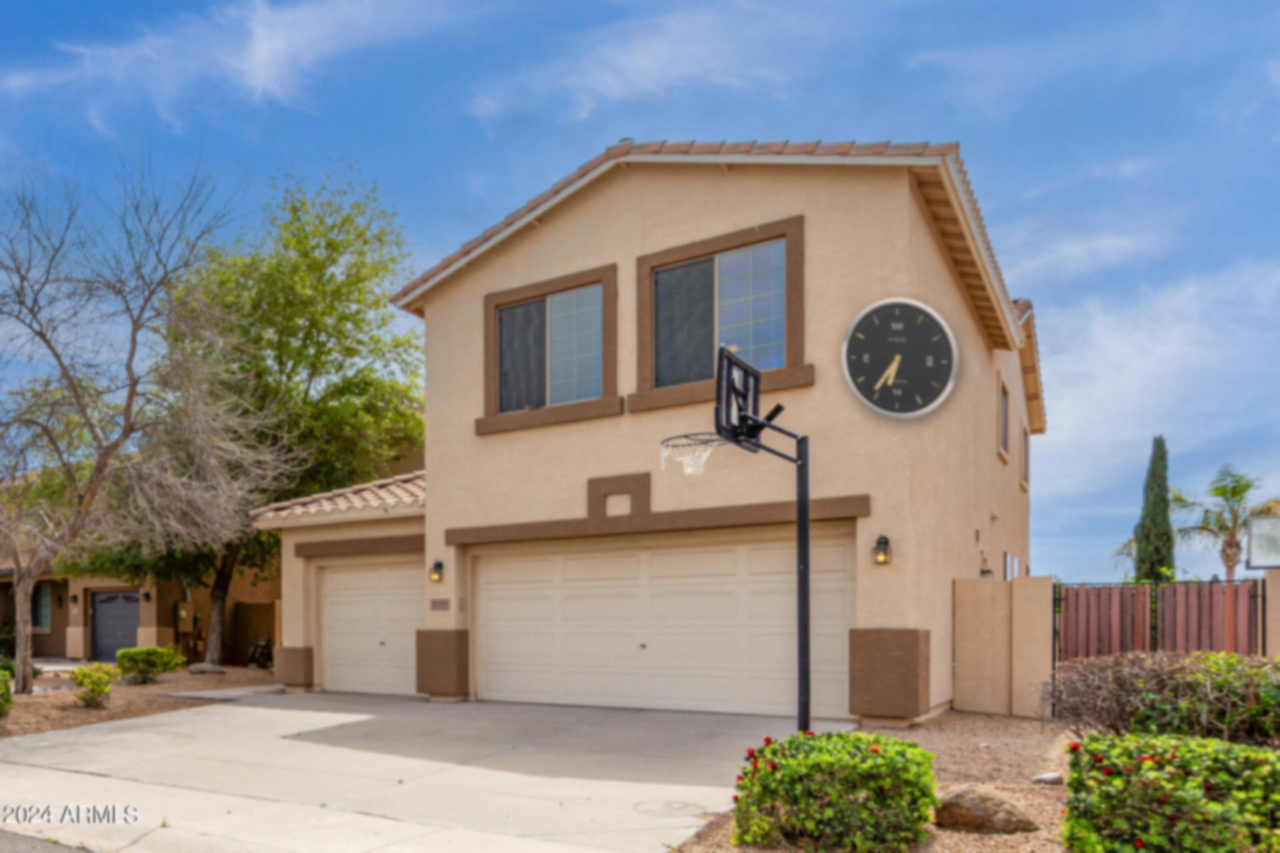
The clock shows 6h36
